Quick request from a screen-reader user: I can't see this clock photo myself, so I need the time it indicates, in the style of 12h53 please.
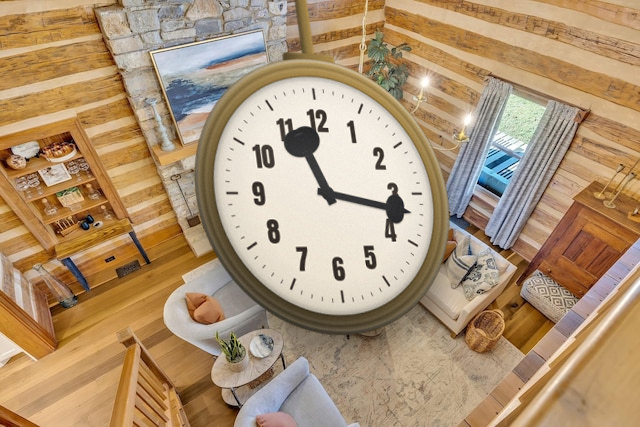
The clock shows 11h17
